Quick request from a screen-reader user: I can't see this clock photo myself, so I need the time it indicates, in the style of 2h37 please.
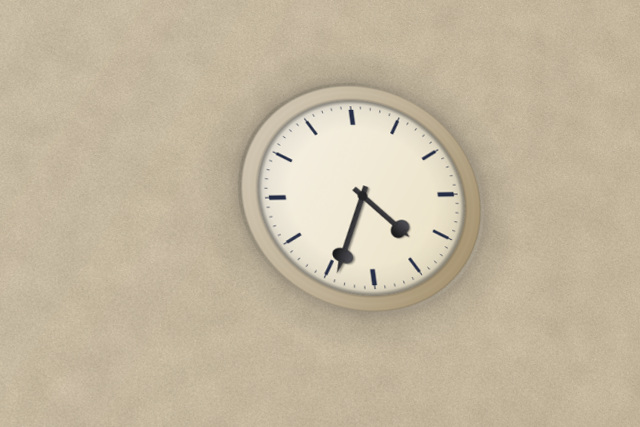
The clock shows 4h34
